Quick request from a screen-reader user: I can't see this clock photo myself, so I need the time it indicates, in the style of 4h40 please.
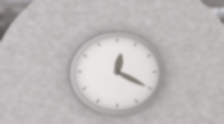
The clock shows 12h20
